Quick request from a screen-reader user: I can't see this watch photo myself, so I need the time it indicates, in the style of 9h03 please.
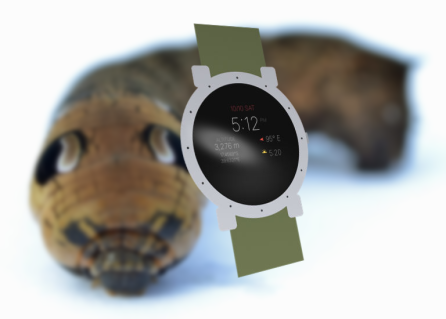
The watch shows 5h12
